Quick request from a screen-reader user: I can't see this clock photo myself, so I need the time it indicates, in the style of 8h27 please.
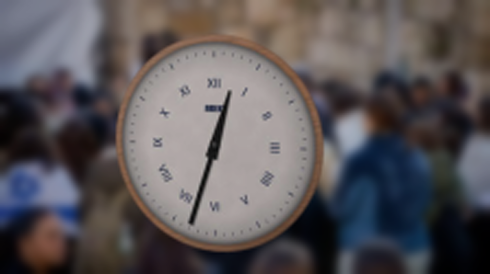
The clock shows 12h33
